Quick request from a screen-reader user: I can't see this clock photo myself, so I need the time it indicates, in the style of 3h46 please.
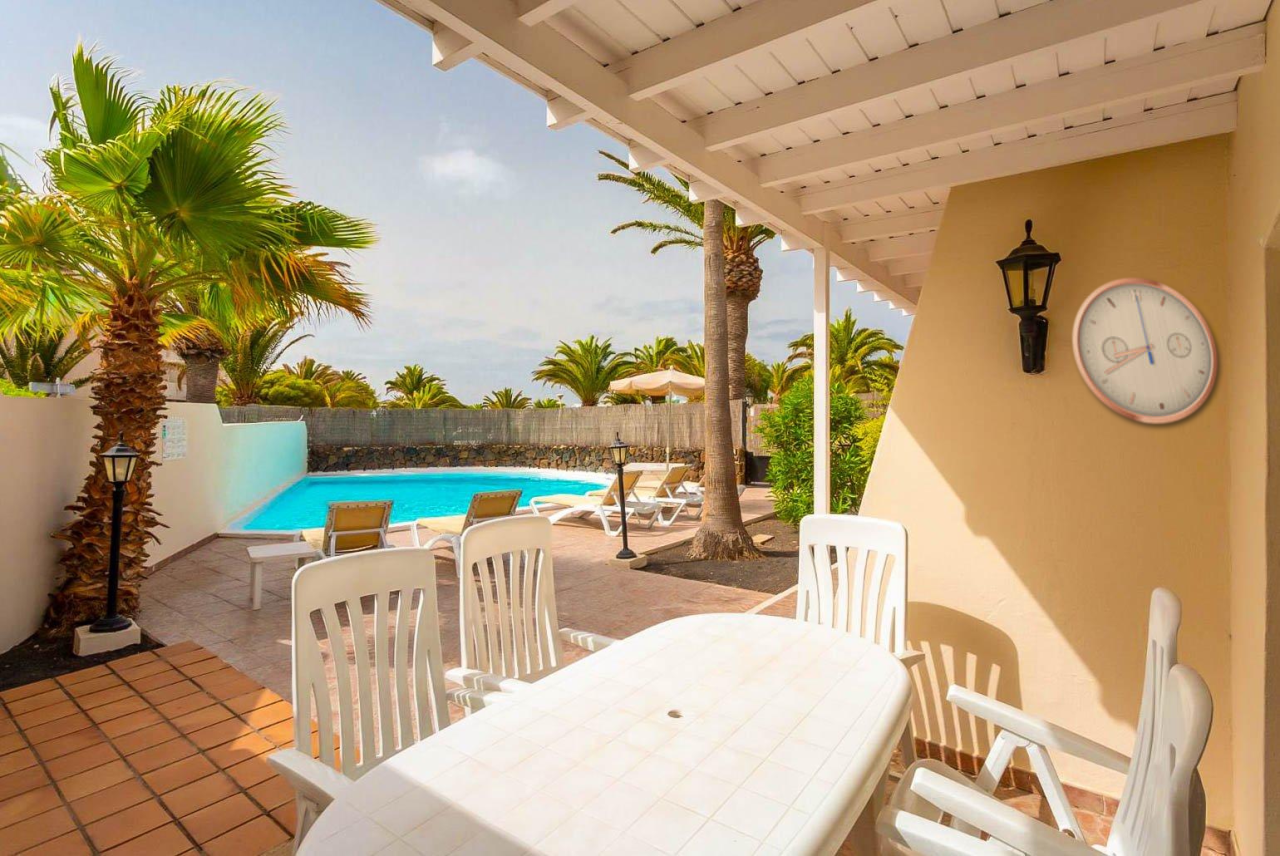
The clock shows 8h41
